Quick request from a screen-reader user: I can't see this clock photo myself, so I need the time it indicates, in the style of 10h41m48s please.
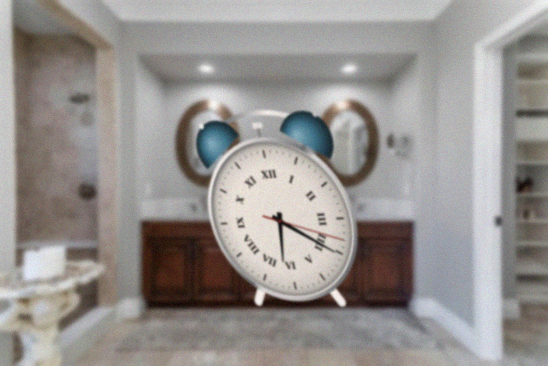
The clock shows 6h20m18s
